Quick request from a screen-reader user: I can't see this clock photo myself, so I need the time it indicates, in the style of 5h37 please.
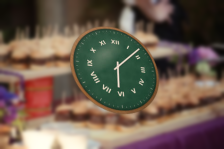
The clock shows 6h08
